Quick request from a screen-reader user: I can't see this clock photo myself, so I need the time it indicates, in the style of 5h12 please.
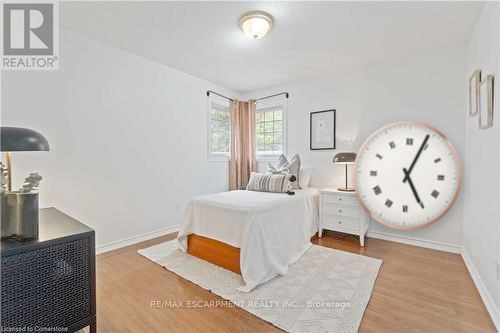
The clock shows 5h04
